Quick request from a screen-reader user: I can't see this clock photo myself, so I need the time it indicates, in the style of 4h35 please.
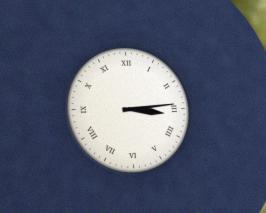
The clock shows 3h14
